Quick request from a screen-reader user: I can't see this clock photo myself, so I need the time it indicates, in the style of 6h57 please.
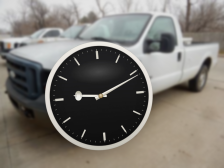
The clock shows 9h11
